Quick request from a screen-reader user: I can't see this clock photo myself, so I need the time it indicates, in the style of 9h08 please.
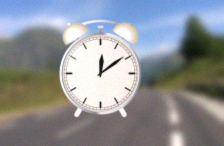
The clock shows 12h09
